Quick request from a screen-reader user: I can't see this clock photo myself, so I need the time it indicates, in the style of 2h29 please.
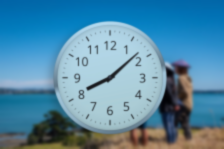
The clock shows 8h08
